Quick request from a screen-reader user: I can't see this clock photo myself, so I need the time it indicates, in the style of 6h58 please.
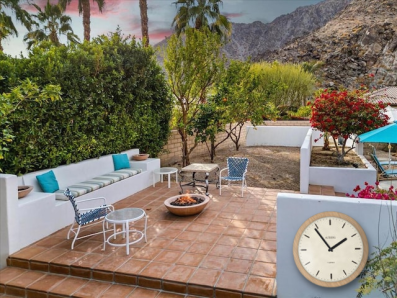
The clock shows 1h54
